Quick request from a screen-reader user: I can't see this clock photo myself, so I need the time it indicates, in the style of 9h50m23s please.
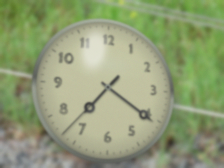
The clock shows 7h20m37s
